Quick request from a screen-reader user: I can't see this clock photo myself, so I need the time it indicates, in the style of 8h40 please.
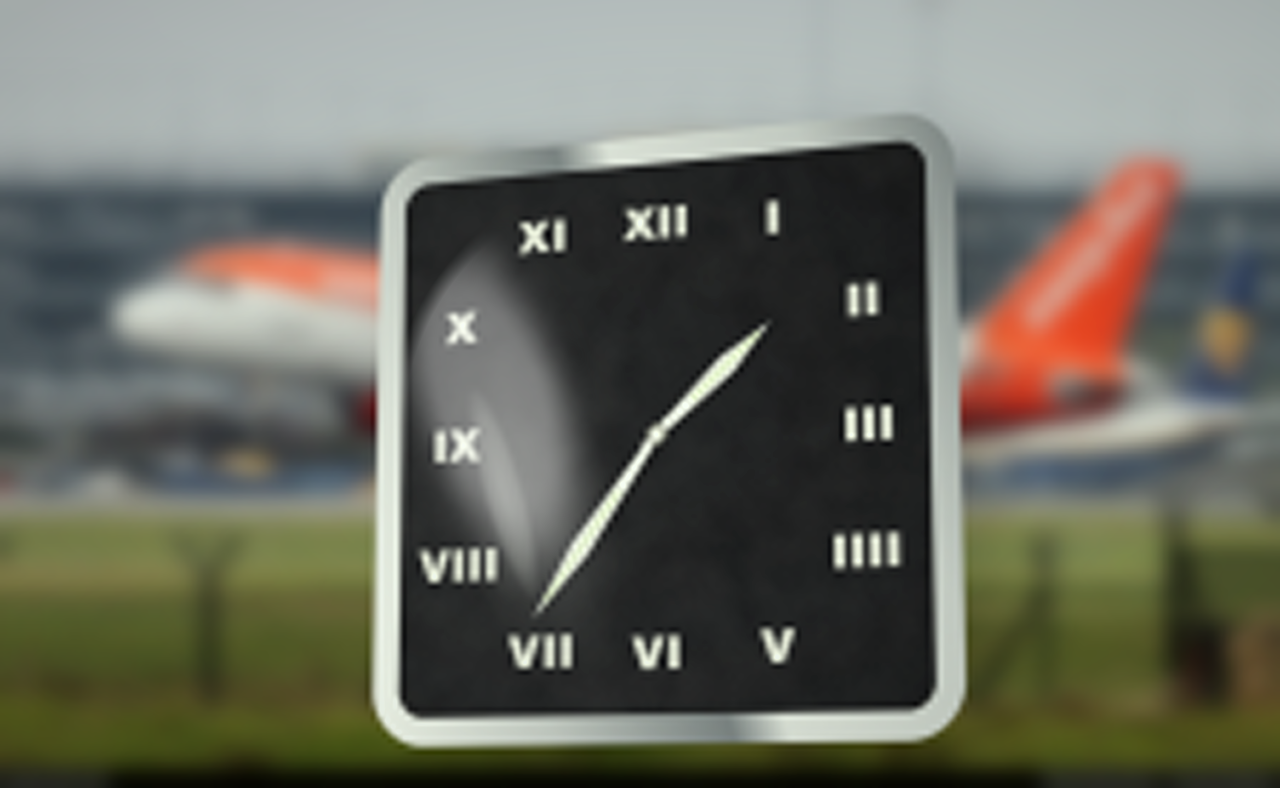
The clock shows 1h36
